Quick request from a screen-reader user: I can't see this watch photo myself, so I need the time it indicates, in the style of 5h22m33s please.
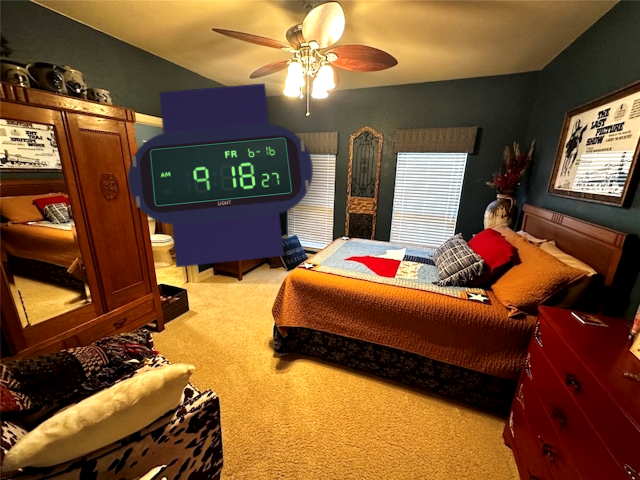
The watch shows 9h18m27s
